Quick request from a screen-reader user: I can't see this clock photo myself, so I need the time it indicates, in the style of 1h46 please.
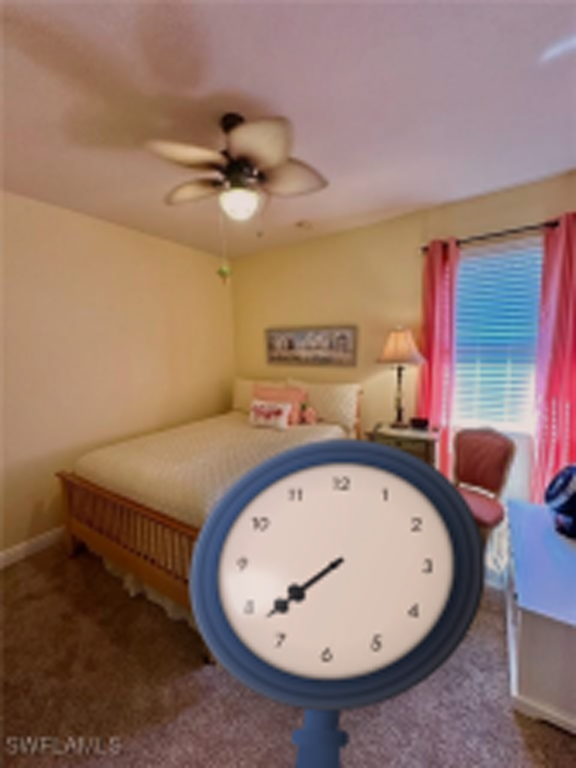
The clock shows 7h38
